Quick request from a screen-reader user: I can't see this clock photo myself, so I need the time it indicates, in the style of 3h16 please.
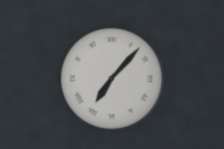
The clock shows 7h07
